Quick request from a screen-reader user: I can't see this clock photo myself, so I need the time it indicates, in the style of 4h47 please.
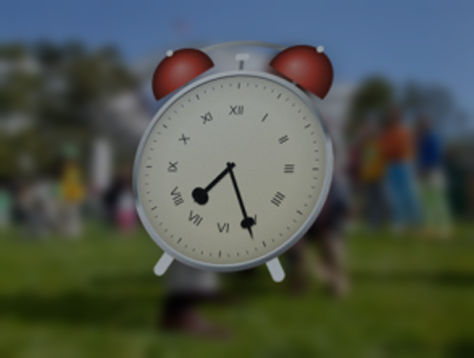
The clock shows 7h26
